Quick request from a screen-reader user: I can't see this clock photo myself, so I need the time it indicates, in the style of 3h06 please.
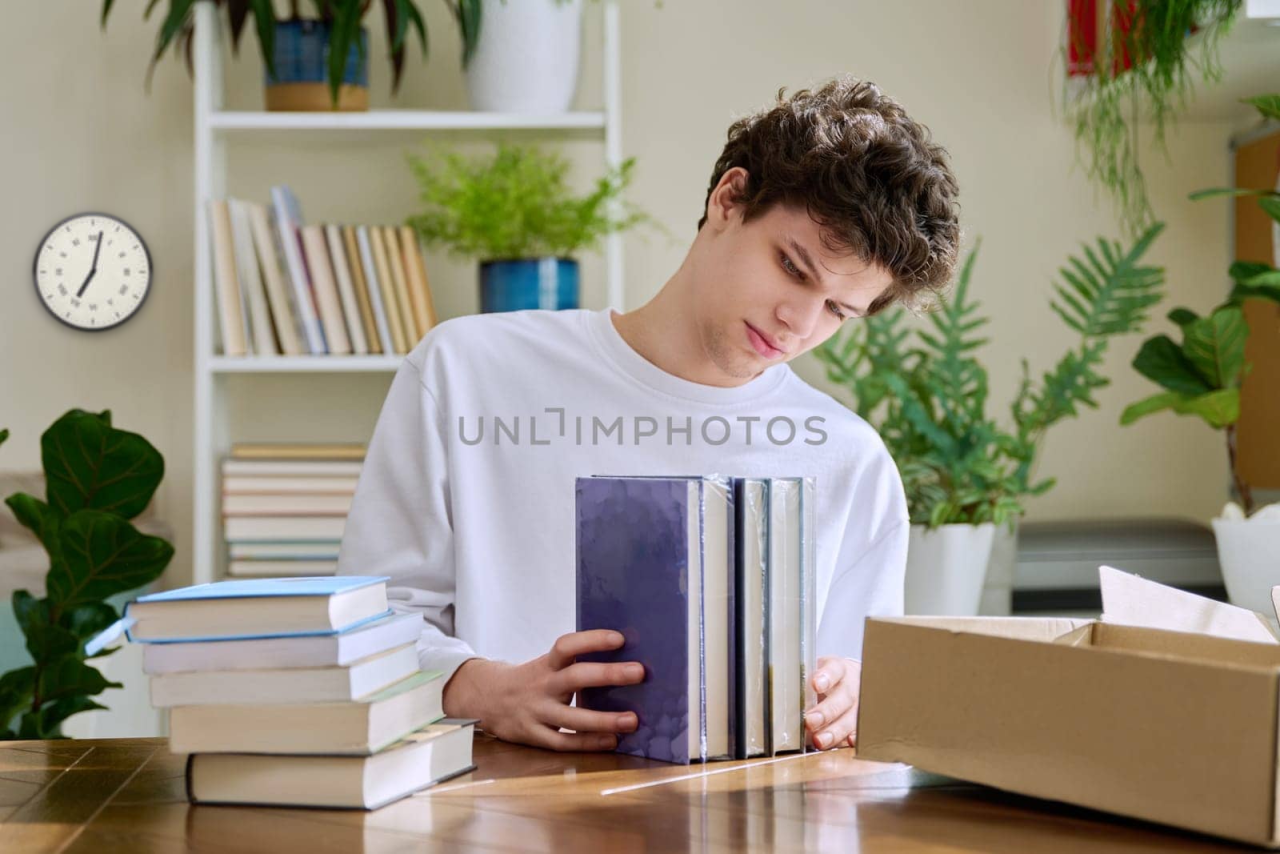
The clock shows 7h02
